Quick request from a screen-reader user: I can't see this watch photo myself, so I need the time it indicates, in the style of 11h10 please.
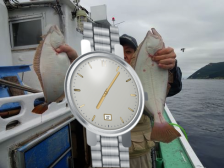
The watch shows 7h06
